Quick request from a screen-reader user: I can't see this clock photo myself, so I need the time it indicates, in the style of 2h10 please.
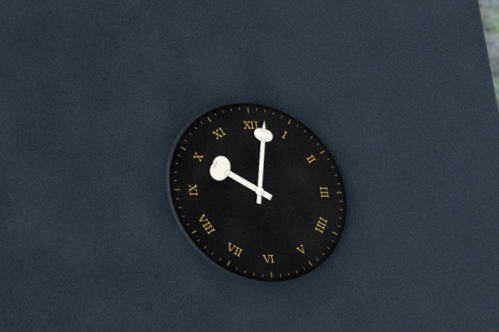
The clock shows 10h02
